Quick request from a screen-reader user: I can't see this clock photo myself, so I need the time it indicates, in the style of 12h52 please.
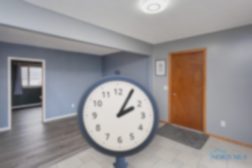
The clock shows 2h05
